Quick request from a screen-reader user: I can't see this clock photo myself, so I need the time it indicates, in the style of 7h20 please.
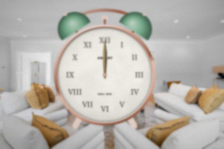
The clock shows 12h00
